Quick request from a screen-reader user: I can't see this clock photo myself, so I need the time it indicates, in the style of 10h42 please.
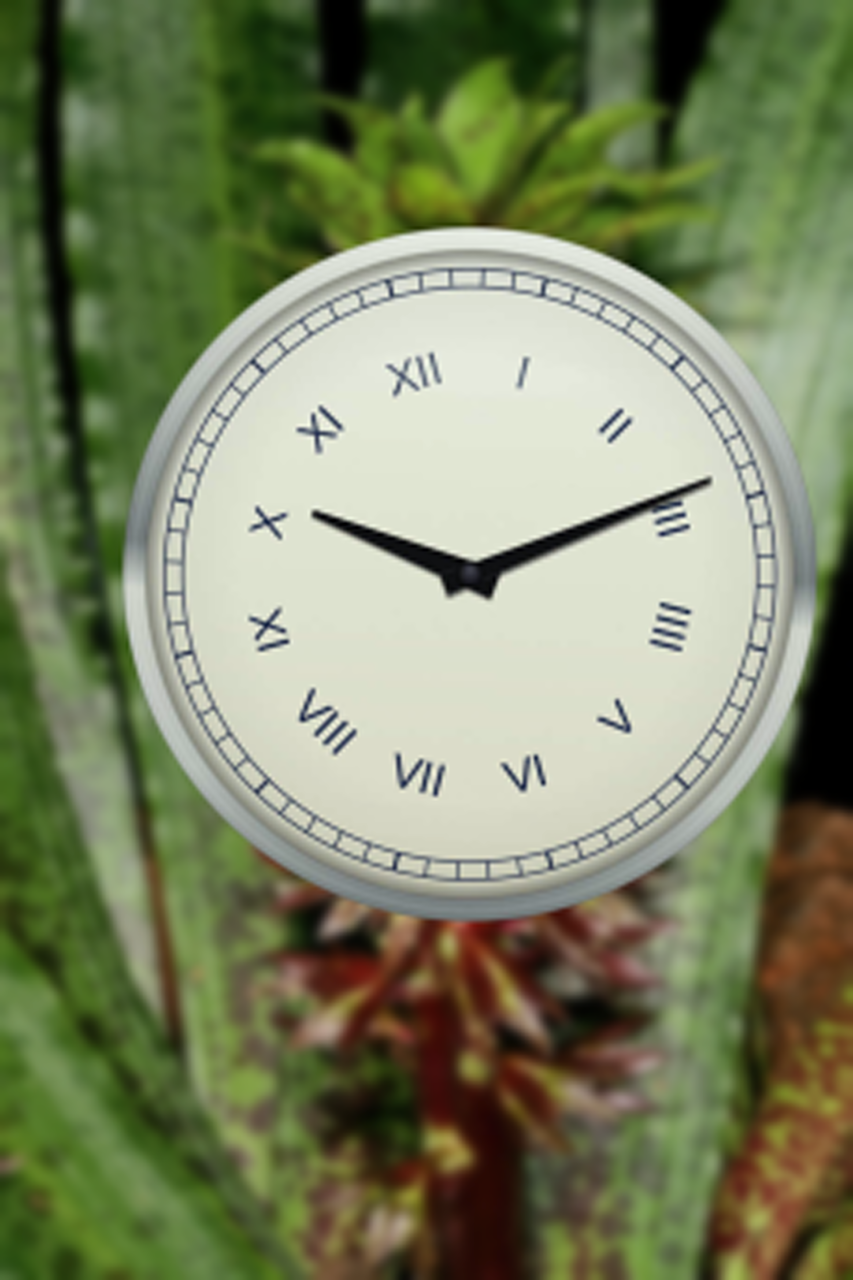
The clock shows 10h14
